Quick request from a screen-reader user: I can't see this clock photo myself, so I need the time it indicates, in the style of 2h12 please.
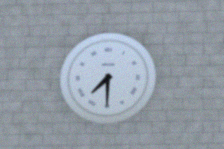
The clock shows 7h30
